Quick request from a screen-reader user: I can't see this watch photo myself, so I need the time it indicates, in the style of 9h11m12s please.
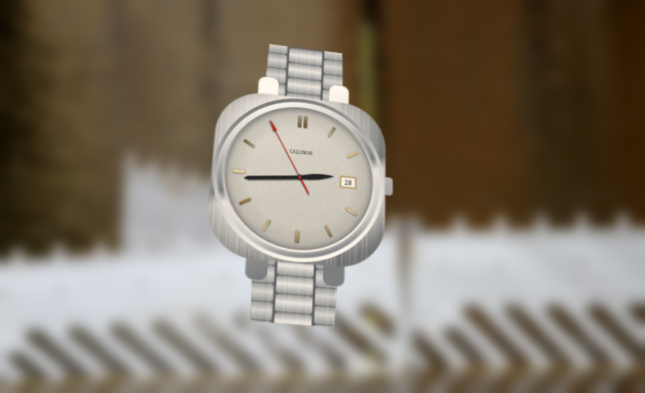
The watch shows 2h43m55s
